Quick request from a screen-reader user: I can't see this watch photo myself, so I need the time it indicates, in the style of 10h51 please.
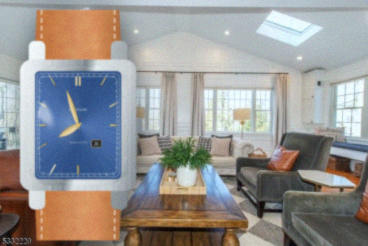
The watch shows 7h57
